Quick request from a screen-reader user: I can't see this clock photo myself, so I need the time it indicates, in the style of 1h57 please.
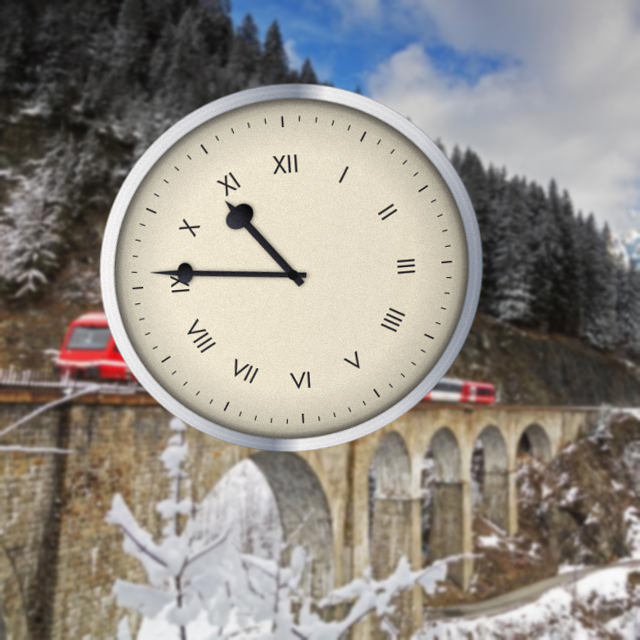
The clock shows 10h46
